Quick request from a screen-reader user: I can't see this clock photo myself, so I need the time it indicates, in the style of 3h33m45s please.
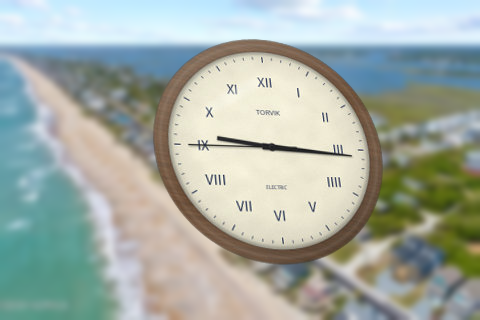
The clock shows 9h15m45s
